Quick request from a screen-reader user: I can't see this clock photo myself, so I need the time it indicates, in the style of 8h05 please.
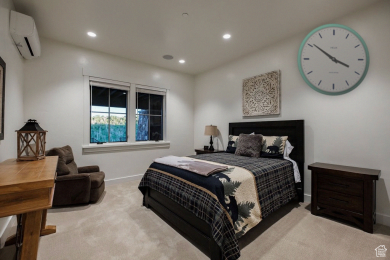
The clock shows 3h51
